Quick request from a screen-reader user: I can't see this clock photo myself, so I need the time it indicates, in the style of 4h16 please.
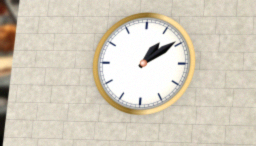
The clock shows 1h09
